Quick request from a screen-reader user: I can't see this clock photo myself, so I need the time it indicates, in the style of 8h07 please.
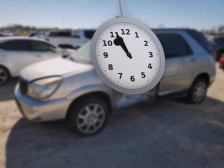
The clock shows 10h56
